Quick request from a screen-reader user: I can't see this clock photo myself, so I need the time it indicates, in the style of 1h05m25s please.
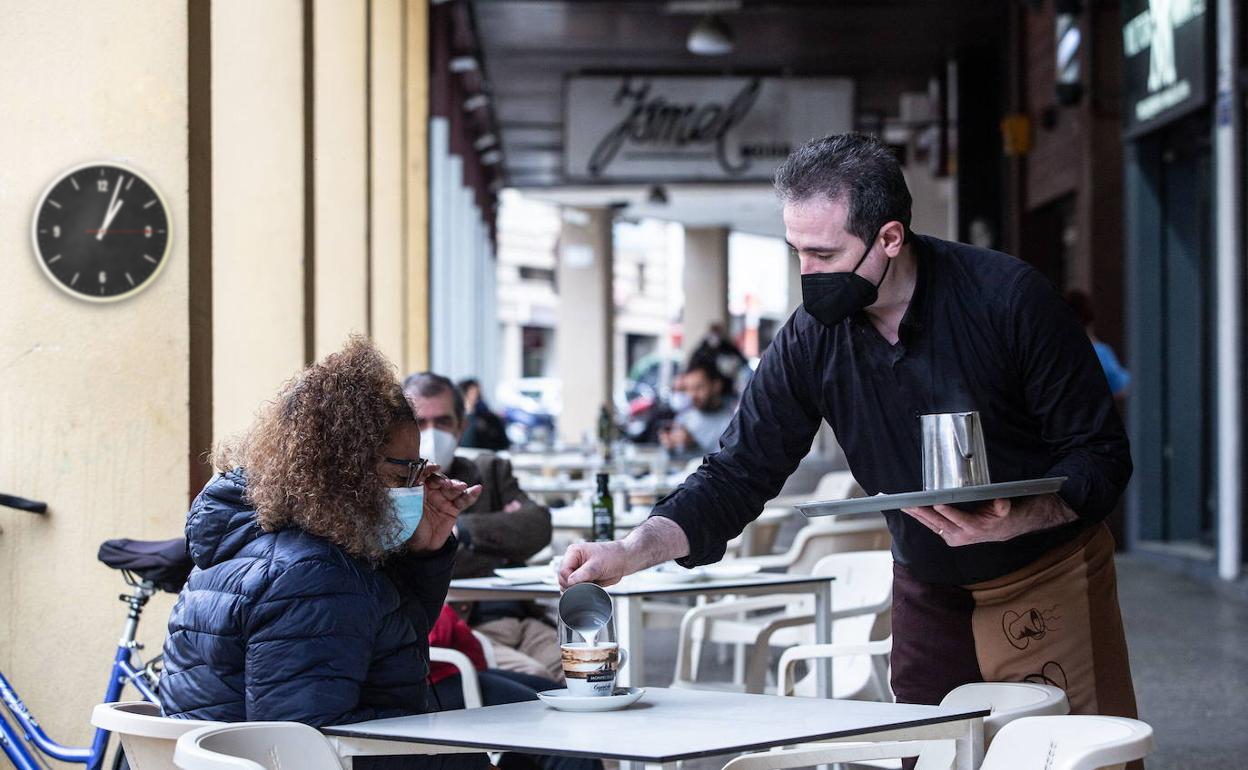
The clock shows 1h03m15s
